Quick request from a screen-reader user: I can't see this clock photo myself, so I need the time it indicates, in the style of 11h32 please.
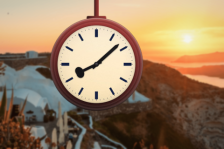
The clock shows 8h08
